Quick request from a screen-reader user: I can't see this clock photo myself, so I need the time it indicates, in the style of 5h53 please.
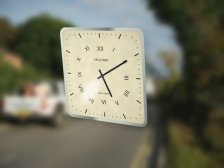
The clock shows 5h10
